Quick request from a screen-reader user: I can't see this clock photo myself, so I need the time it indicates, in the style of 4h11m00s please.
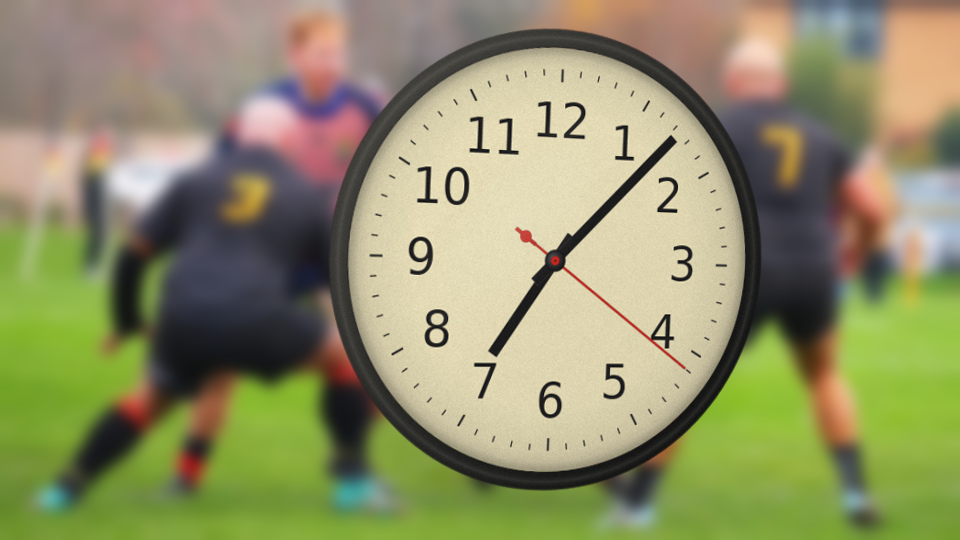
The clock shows 7h07m21s
